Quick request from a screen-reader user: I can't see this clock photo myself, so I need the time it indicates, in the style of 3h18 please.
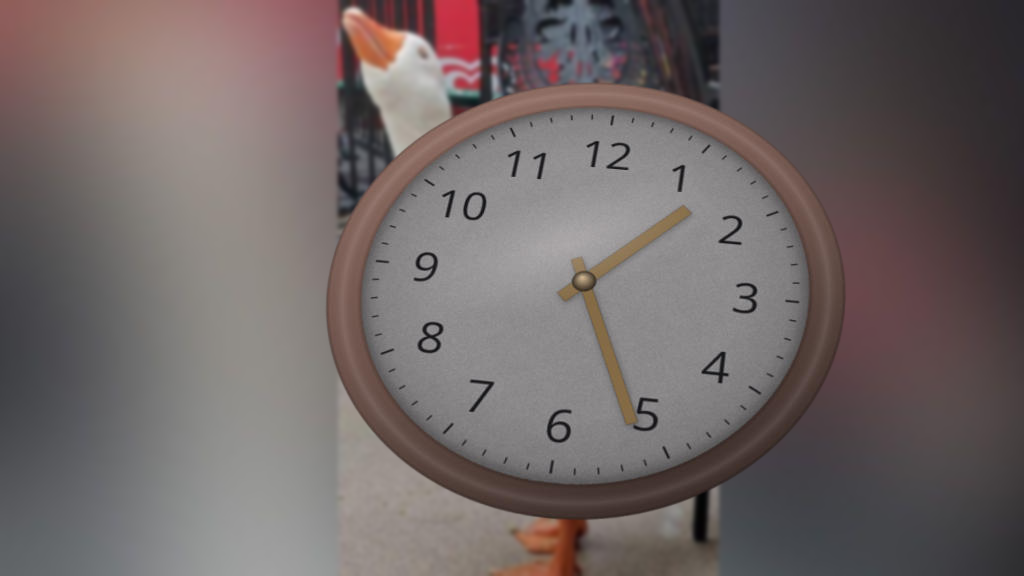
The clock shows 1h26
